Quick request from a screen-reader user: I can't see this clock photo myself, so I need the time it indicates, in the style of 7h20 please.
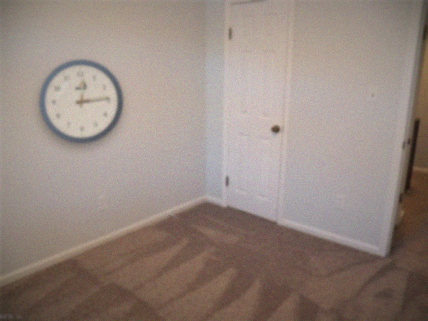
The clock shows 12h14
